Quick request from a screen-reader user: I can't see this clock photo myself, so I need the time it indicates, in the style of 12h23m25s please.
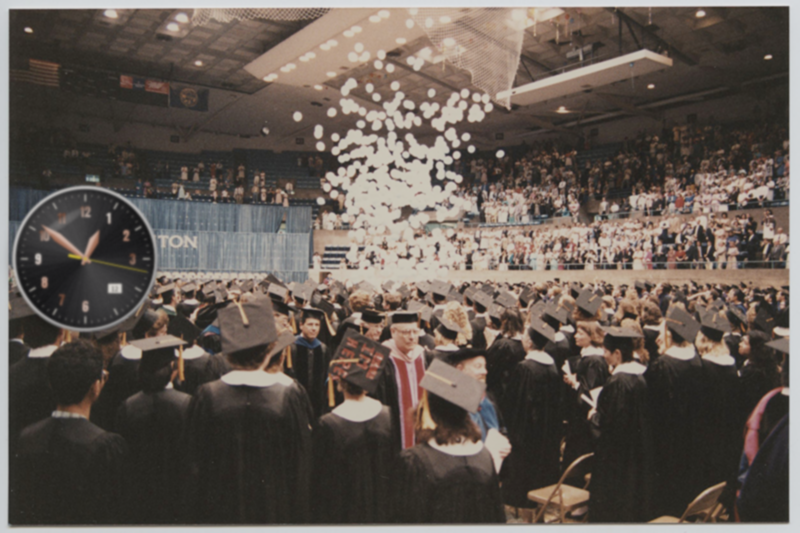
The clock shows 12h51m17s
